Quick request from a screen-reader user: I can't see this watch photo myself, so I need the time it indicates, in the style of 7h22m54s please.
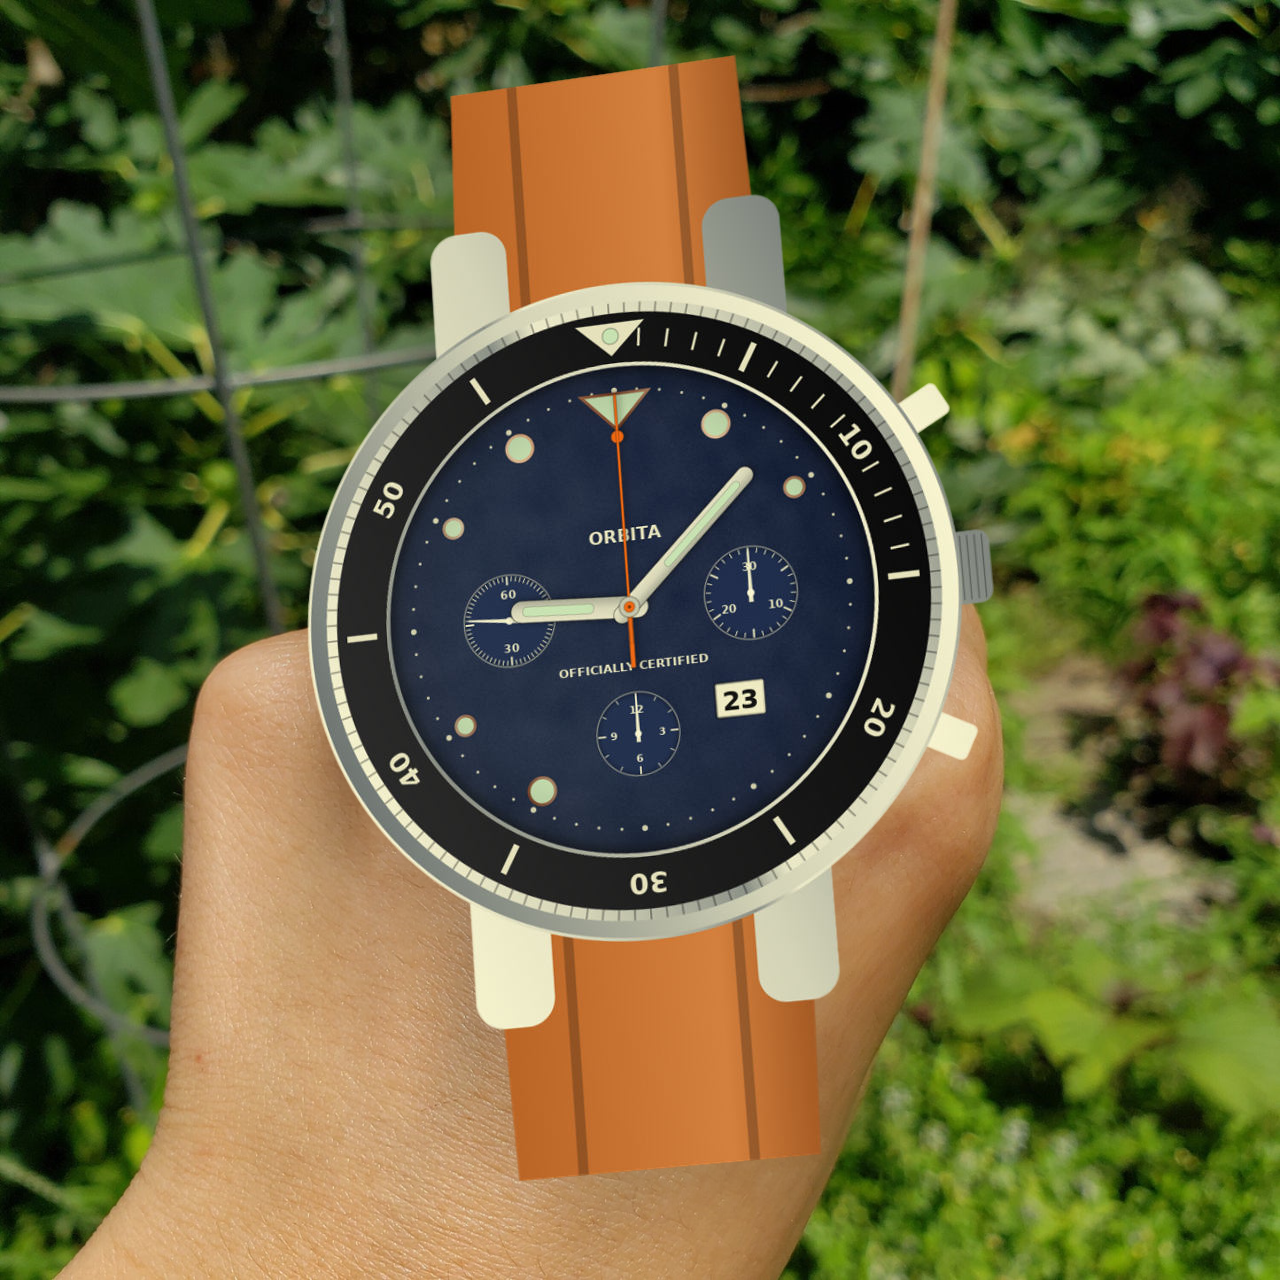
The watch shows 9h07m46s
